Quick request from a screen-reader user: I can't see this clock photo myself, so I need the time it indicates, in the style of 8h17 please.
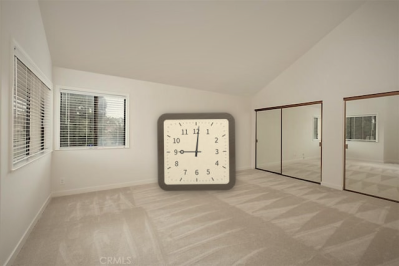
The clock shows 9h01
